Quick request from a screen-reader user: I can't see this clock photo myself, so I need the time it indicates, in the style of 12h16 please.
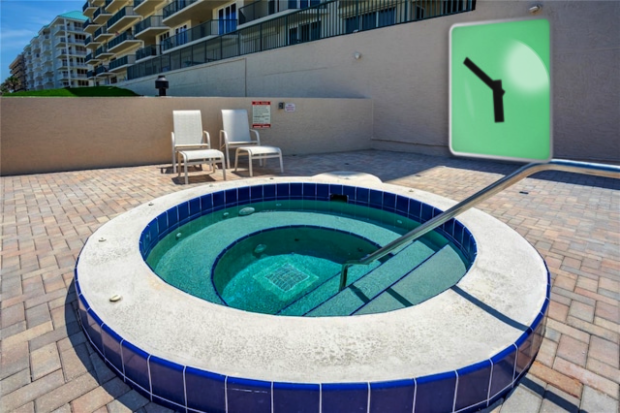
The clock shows 5h51
